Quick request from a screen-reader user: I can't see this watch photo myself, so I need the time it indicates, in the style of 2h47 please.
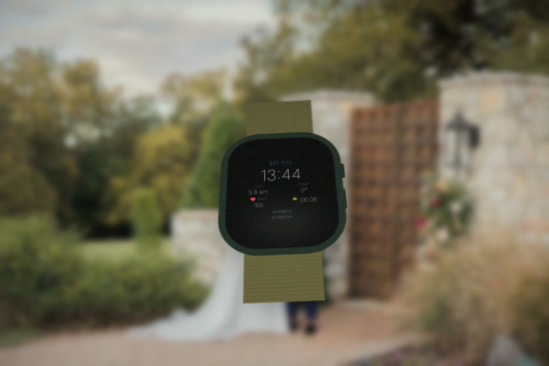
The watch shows 13h44
